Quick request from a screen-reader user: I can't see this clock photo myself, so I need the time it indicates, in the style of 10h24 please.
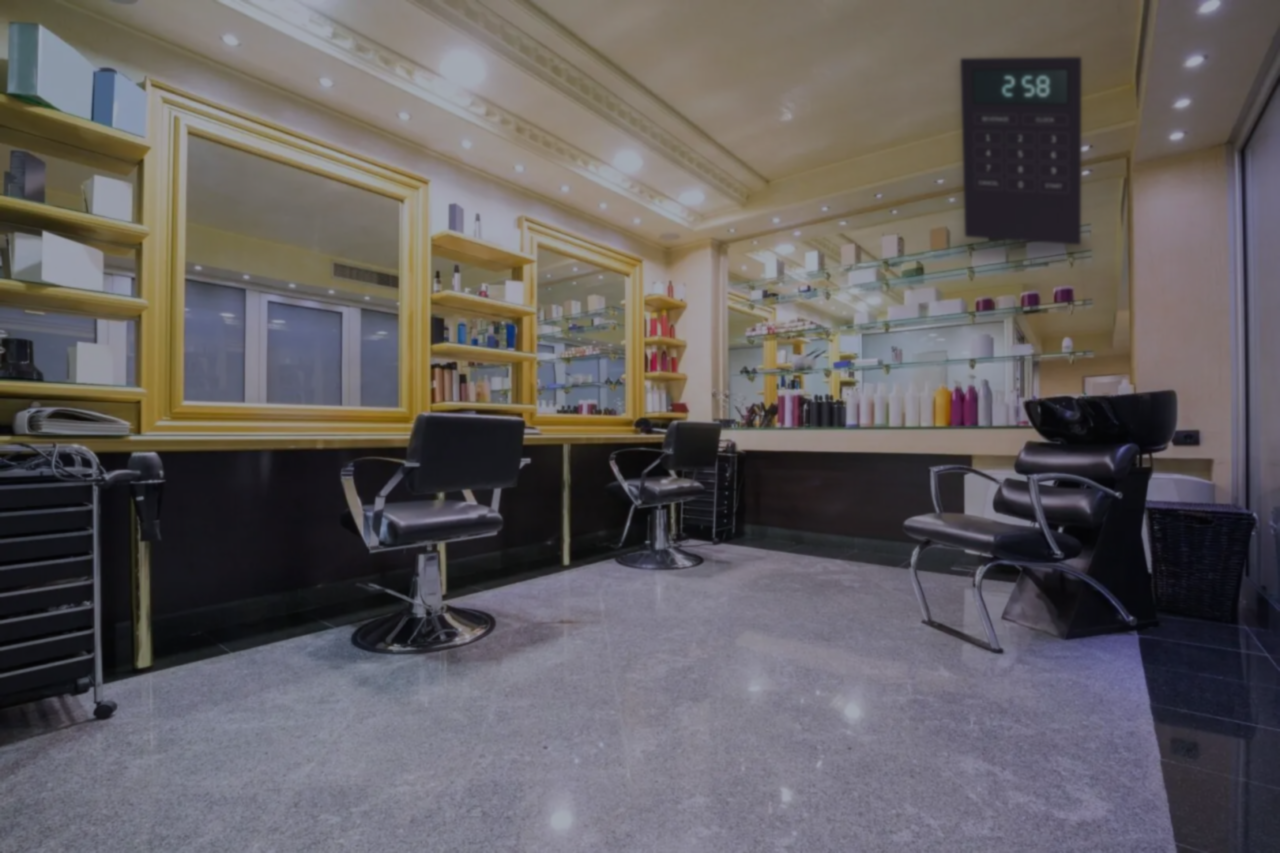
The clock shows 2h58
